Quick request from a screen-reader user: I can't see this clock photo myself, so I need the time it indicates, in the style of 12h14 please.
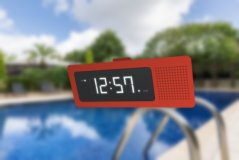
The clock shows 12h57
